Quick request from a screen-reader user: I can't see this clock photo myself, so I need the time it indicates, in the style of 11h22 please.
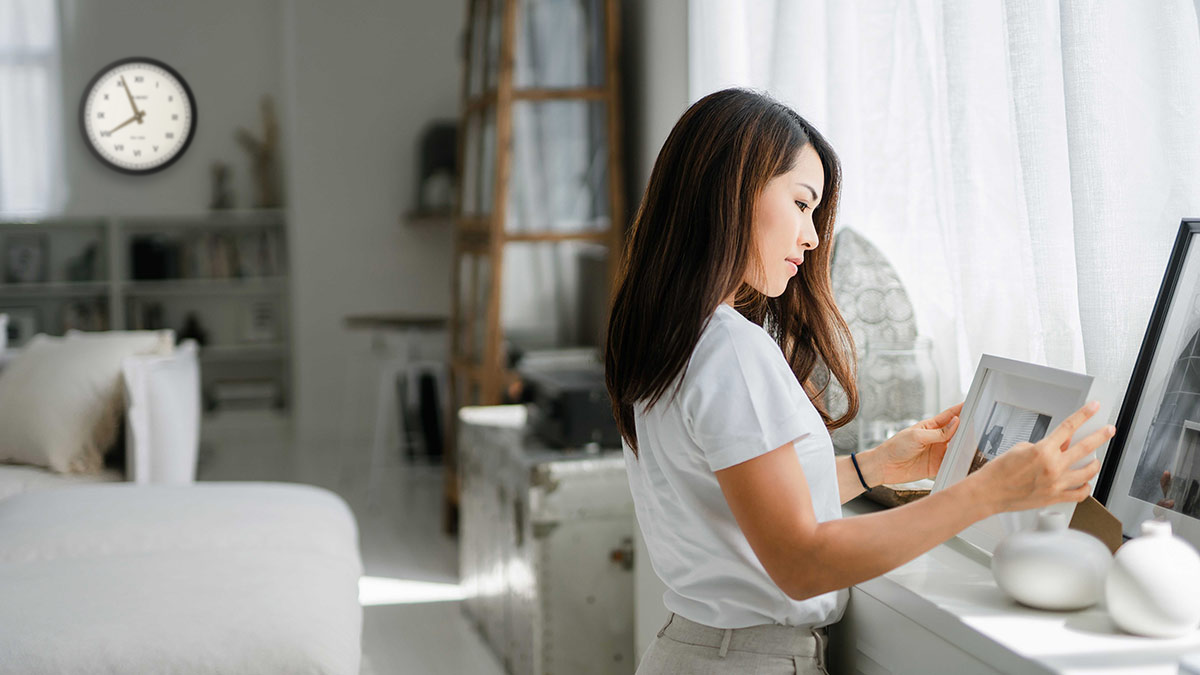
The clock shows 7h56
